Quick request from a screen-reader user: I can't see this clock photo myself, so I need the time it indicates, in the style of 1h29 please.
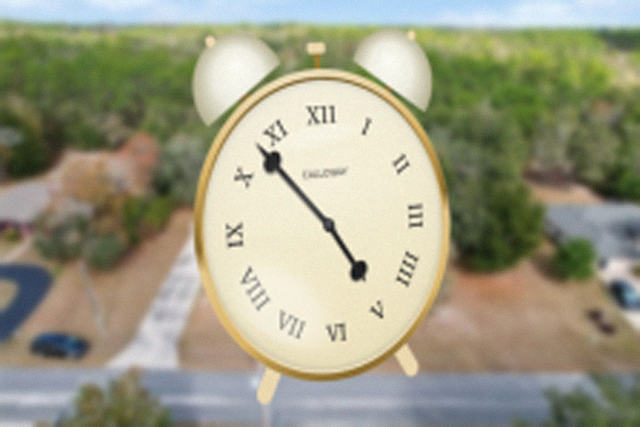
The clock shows 4h53
